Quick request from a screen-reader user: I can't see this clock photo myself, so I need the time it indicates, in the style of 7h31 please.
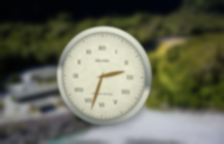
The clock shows 2h33
